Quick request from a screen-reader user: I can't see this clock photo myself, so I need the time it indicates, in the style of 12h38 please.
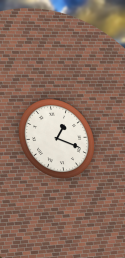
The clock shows 1h19
